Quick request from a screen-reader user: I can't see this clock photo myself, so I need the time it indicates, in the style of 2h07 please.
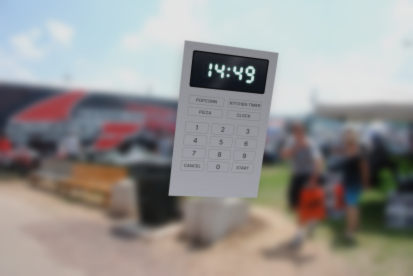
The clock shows 14h49
